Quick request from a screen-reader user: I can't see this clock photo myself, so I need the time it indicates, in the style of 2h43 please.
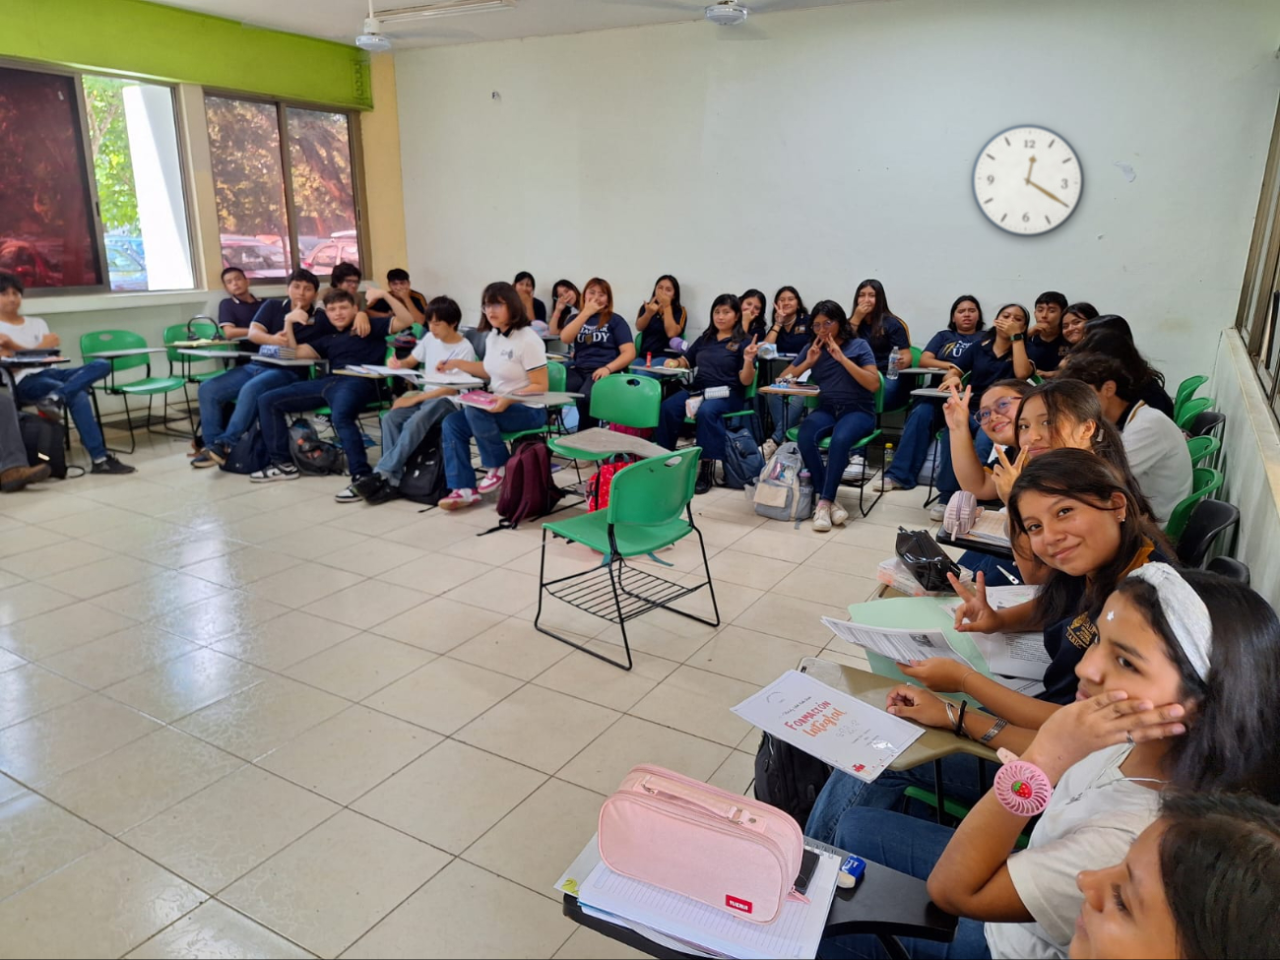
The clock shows 12h20
